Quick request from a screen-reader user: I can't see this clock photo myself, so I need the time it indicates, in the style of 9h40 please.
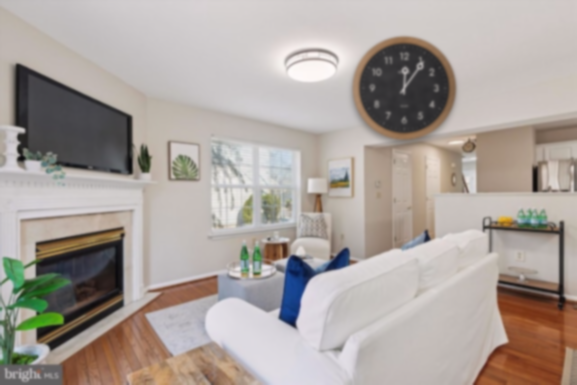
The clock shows 12h06
